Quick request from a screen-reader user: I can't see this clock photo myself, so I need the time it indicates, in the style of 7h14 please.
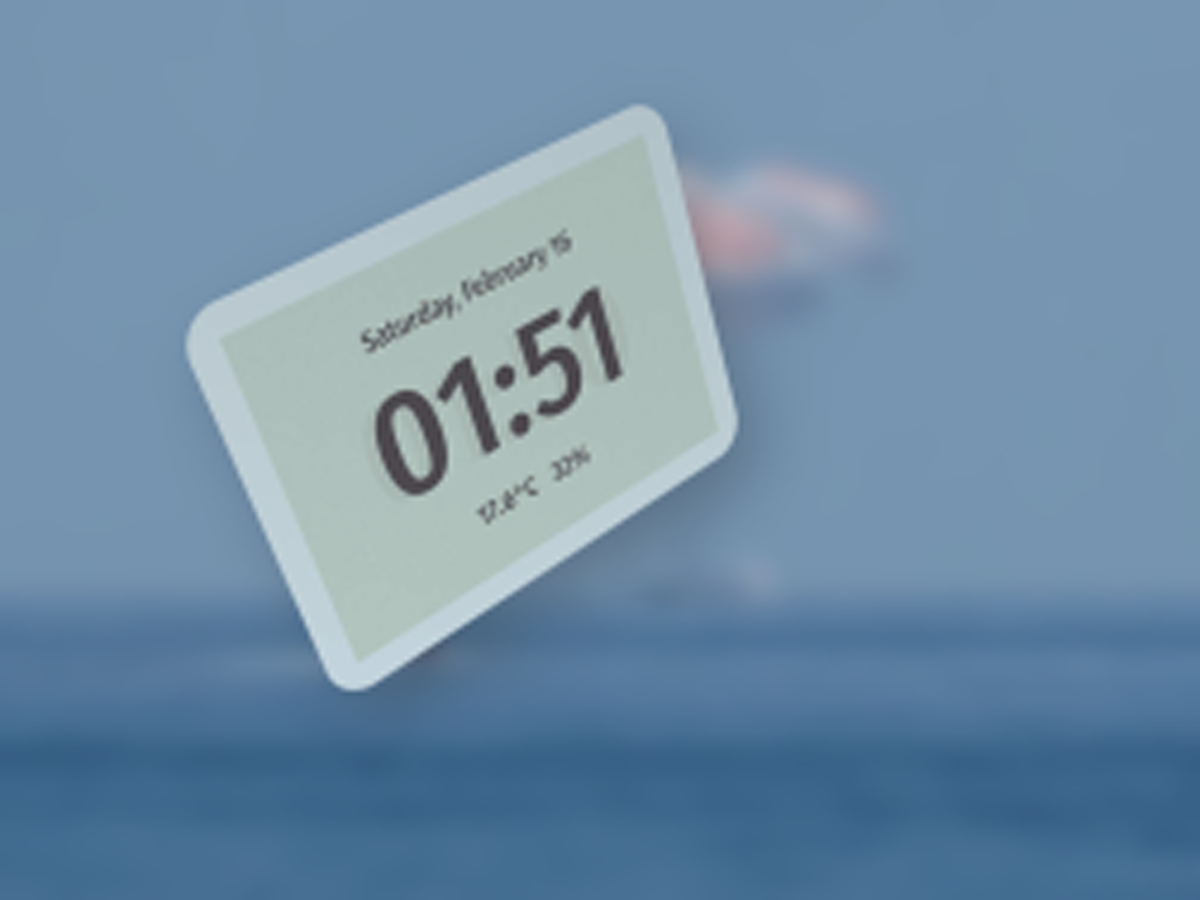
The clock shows 1h51
